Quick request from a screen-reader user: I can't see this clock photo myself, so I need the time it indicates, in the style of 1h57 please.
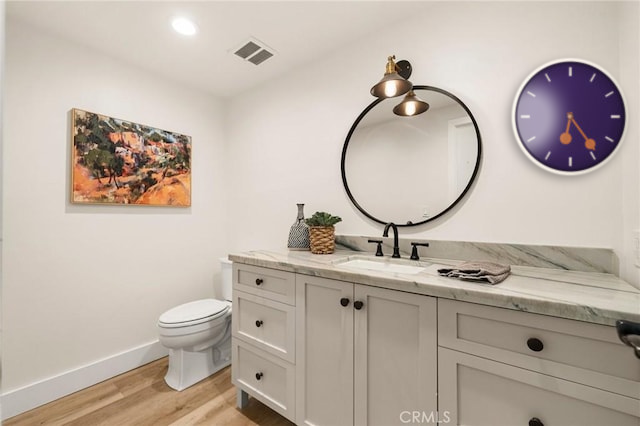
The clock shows 6h24
